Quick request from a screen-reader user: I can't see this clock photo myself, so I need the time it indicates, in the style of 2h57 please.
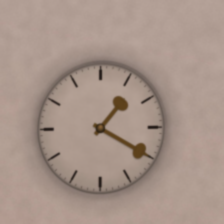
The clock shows 1h20
